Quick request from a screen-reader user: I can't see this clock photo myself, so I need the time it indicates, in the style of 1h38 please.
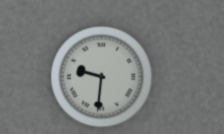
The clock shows 9h31
